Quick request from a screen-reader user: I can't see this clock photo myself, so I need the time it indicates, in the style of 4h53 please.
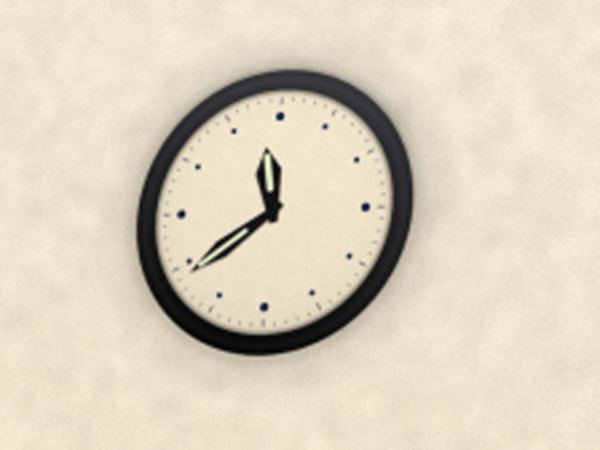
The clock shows 11h39
